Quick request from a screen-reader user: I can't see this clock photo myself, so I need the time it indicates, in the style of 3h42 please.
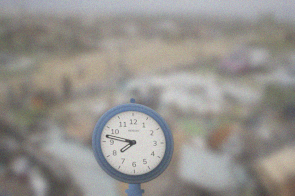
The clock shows 7h47
